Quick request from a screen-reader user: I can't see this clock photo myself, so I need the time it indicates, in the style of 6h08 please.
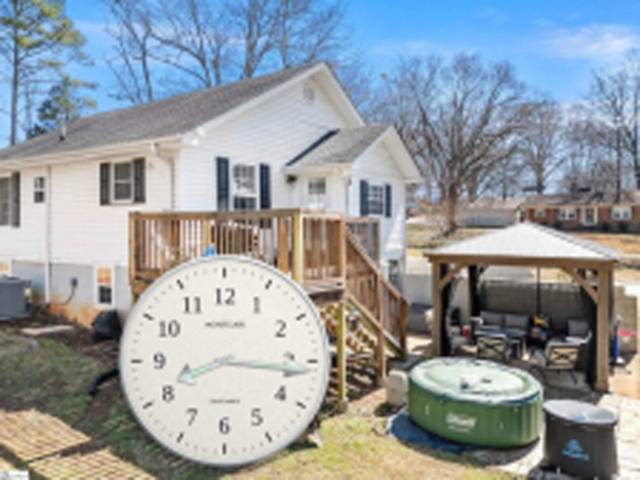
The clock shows 8h16
